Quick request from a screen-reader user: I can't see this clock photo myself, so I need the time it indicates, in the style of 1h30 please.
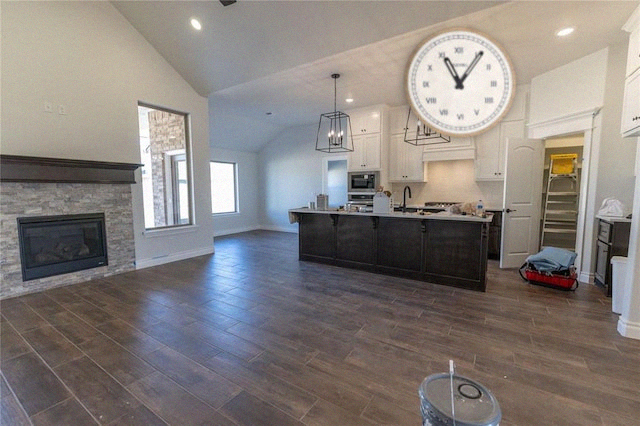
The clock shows 11h06
